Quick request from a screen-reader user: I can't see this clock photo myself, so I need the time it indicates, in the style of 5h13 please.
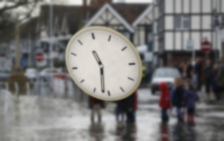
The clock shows 11h32
